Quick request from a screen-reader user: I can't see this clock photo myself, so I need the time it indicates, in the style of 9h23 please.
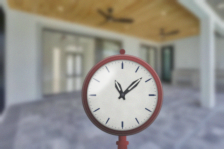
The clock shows 11h08
